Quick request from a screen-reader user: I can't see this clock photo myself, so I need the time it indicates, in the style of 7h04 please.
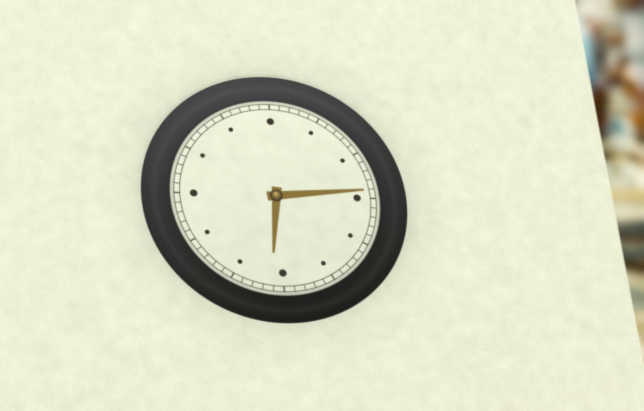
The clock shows 6h14
